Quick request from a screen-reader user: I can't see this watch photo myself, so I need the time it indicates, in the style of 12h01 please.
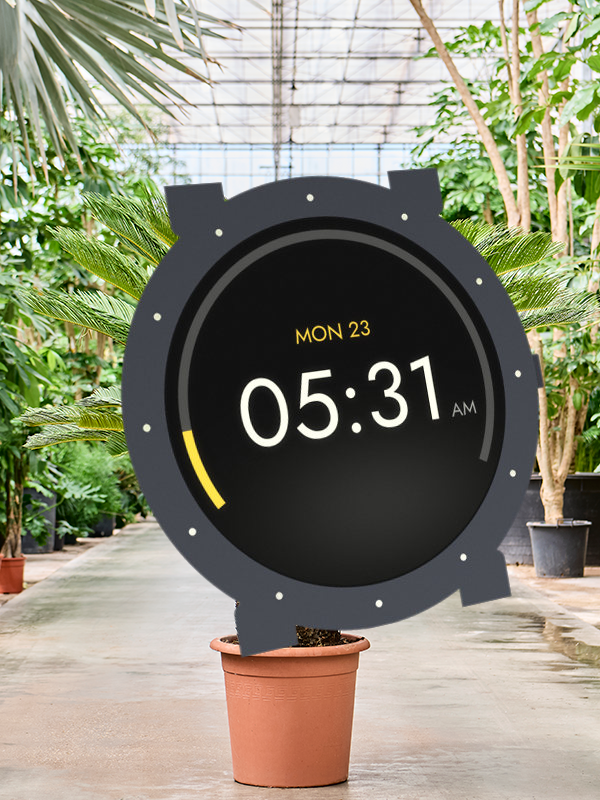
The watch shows 5h31
